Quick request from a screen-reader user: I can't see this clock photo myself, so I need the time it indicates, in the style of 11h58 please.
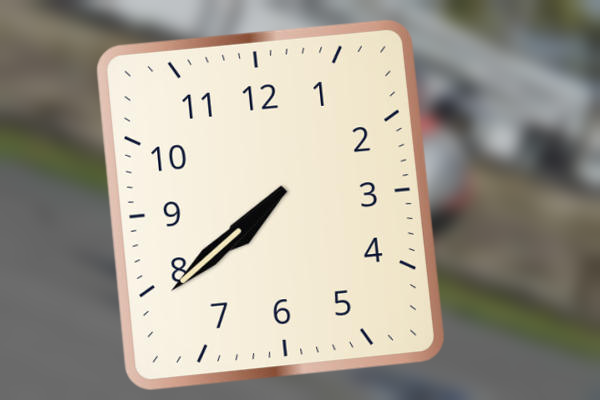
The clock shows 7h39
